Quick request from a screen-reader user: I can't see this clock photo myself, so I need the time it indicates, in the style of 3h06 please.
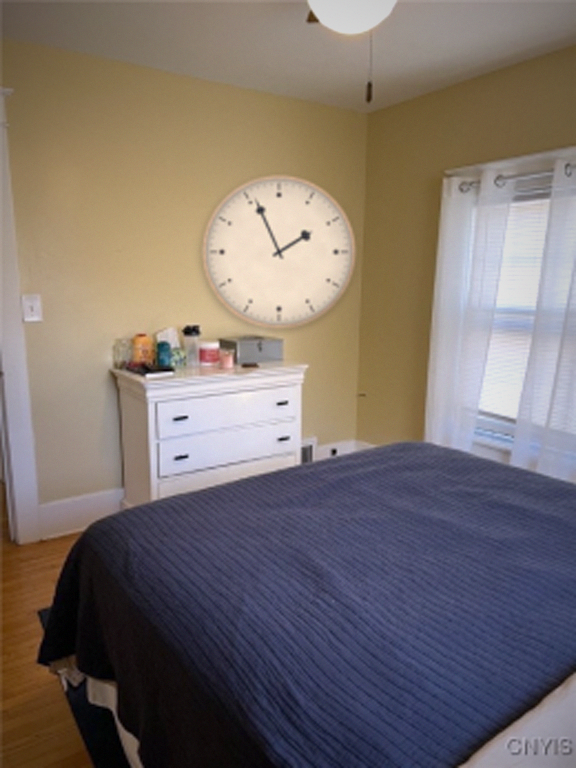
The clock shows 1h56
